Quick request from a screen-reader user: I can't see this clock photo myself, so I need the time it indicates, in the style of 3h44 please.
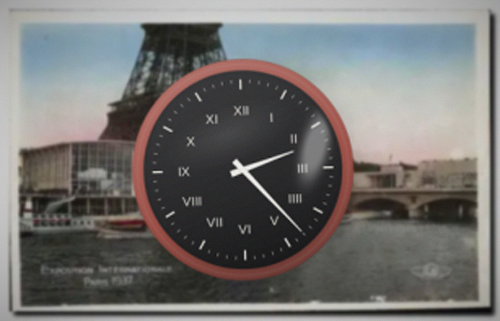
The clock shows 2h23
